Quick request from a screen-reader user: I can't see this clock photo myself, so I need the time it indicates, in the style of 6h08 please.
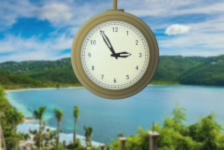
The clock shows 2h55
